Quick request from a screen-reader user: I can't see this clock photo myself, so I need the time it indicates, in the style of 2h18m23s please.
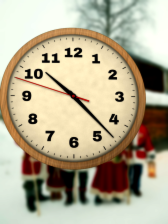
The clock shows 10h22m48s
